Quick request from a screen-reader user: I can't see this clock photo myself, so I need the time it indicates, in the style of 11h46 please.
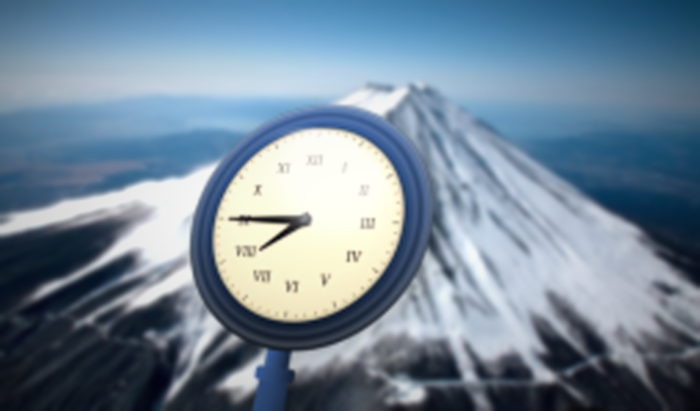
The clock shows 7h45
